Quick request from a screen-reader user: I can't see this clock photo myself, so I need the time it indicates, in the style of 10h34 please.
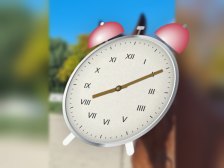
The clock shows 8h10
